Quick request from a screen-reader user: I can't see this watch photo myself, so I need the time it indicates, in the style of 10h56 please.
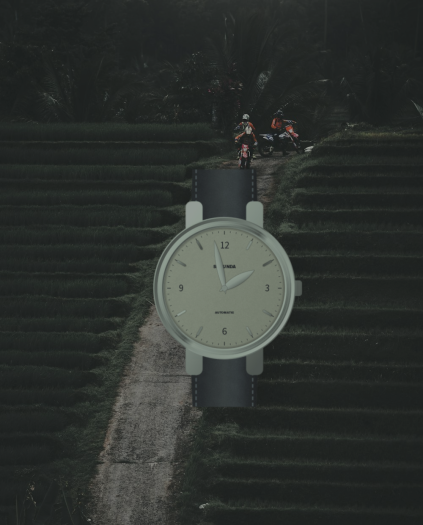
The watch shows 1h58
